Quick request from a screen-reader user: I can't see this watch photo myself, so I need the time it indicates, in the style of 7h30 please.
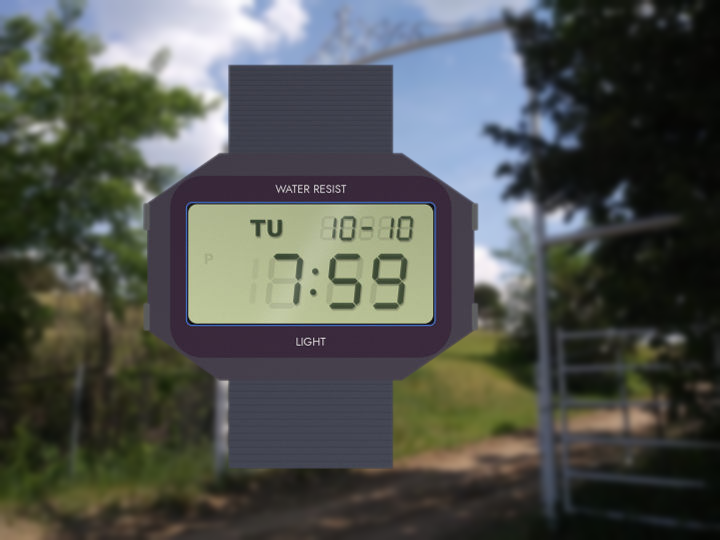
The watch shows 7h59
